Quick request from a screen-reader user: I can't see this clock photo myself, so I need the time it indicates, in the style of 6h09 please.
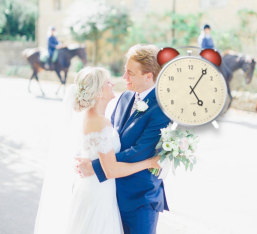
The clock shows 5h06
